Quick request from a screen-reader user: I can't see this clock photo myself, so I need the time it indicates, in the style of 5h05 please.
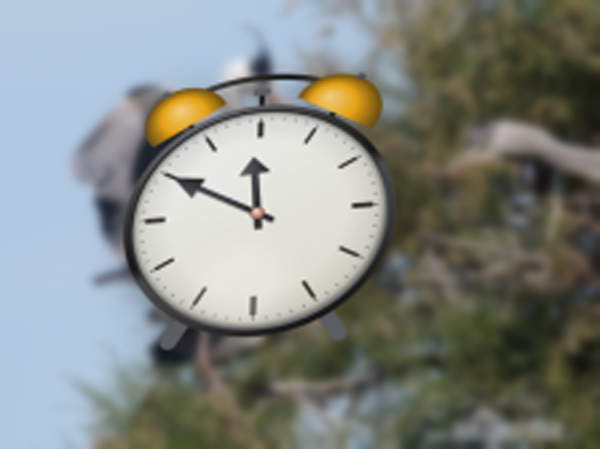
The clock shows 11h50
